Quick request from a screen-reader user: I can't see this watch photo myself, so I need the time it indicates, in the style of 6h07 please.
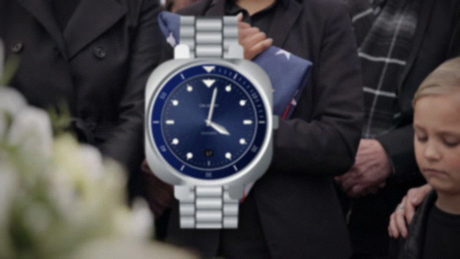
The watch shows 4h02
